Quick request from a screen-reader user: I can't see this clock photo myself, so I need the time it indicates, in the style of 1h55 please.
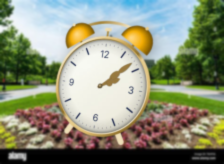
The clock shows 2h08
